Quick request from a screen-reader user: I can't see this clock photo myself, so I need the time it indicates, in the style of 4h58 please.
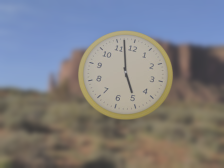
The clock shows 4h57
